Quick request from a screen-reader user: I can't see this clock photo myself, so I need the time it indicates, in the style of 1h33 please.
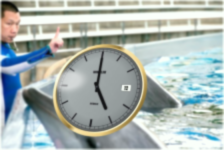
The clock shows 5h00
